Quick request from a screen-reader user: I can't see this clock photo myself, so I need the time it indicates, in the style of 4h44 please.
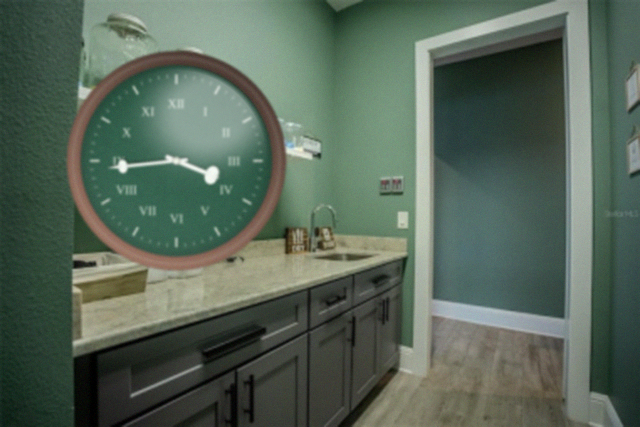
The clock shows 3h44
